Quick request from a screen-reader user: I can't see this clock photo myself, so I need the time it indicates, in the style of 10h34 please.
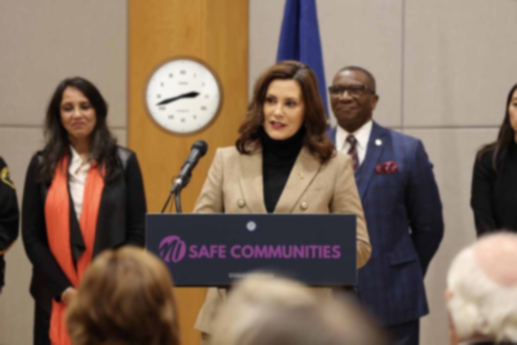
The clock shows 2h42
